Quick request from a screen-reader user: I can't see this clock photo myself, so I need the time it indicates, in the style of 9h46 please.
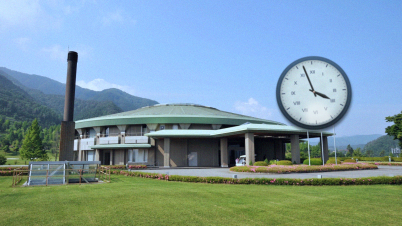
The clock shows 3h57
